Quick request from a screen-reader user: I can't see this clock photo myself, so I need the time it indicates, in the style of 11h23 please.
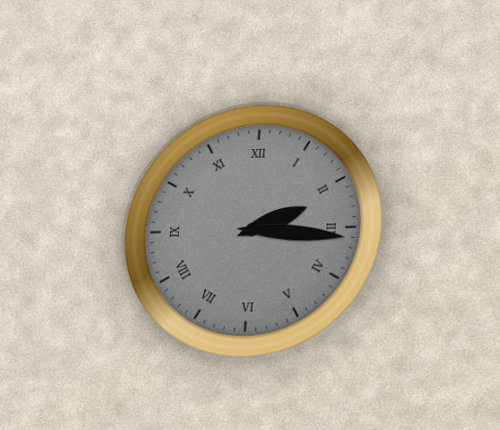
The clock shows 2h16
